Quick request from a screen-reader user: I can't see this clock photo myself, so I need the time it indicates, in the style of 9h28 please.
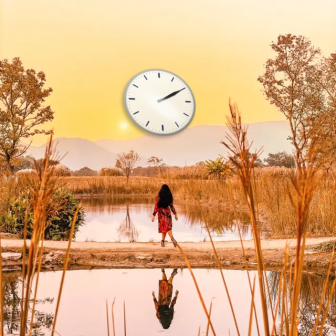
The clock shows 2h10
